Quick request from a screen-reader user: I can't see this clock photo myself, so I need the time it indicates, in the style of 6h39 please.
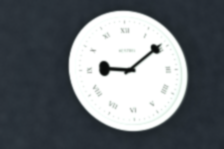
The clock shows 9h09
